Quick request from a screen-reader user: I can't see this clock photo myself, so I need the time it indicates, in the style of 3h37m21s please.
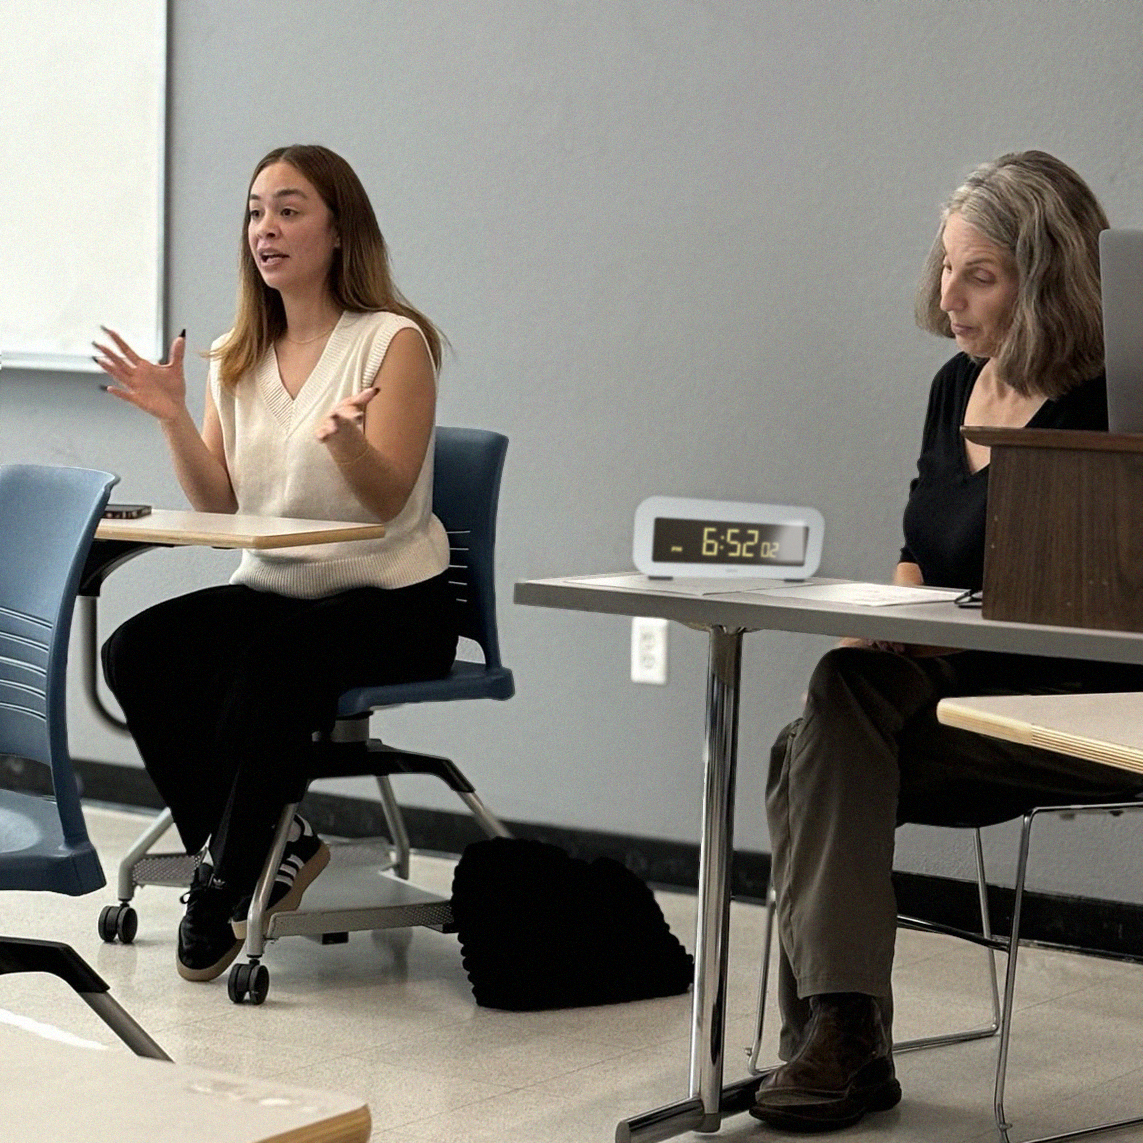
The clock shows 6h52m02s
